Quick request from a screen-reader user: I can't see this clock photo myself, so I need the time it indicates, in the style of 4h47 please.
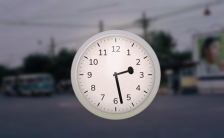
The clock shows 2h28
